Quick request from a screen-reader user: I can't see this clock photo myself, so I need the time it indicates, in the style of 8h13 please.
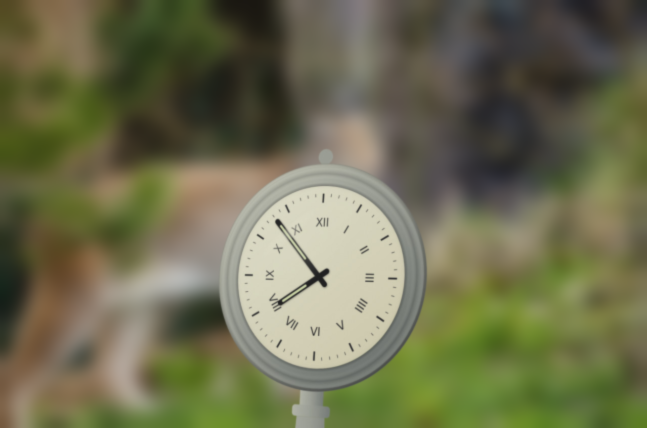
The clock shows 7h53
